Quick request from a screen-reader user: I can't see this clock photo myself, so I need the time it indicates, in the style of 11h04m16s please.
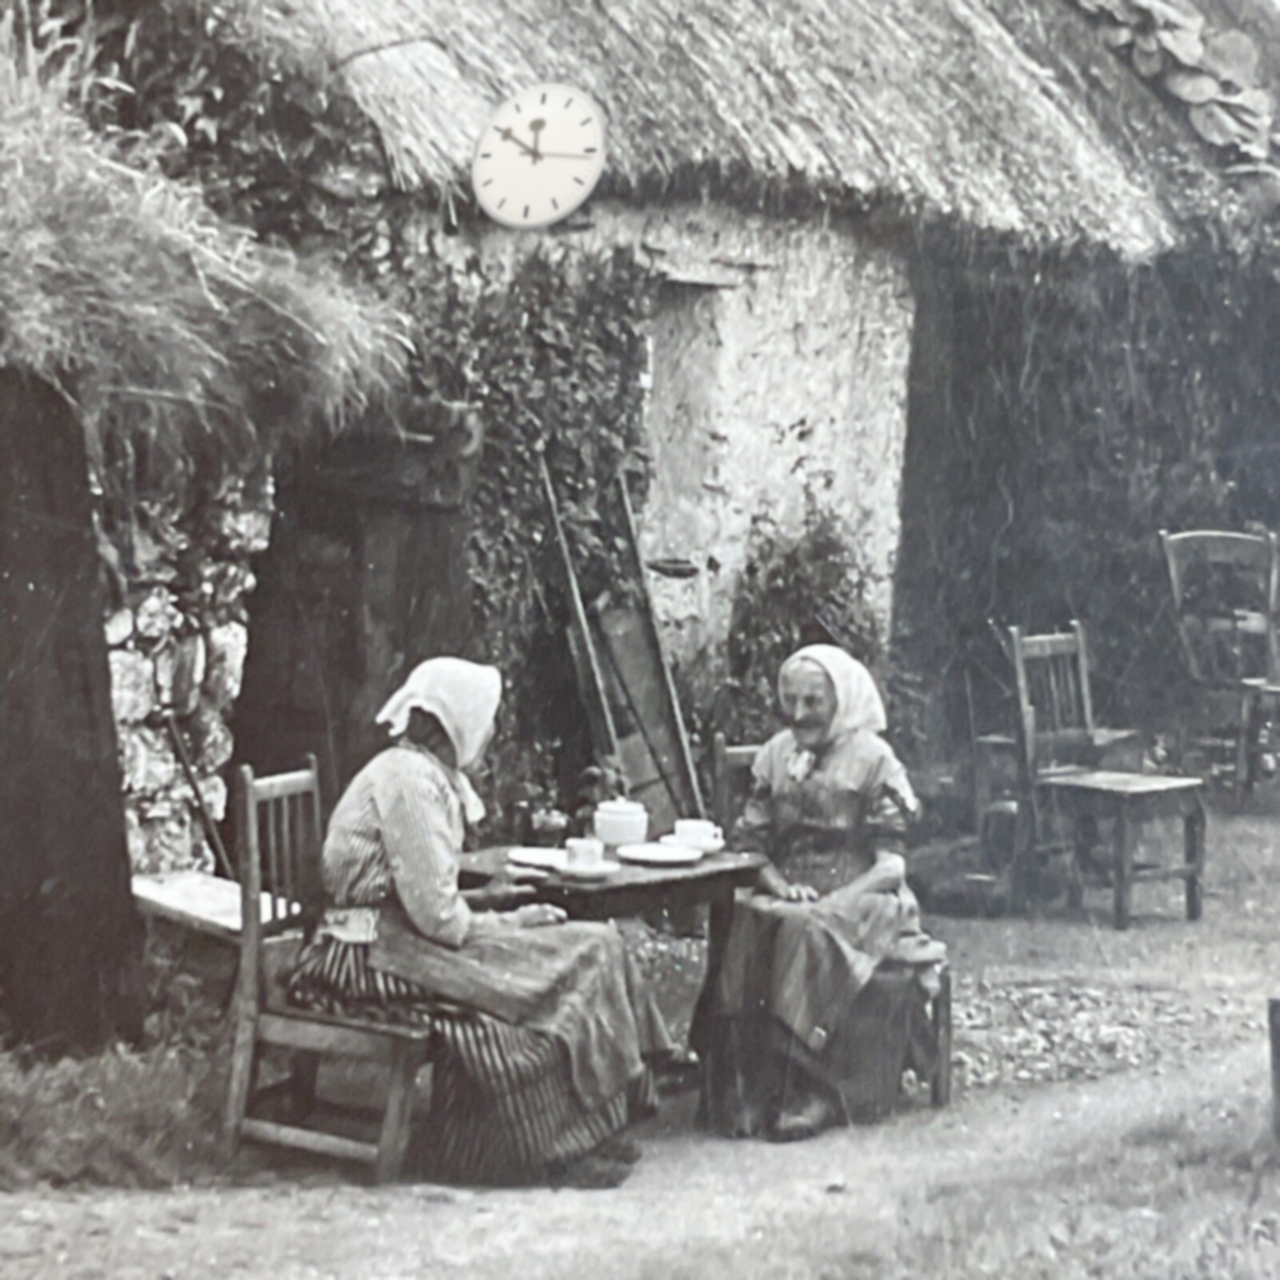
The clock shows 11h50m16s
